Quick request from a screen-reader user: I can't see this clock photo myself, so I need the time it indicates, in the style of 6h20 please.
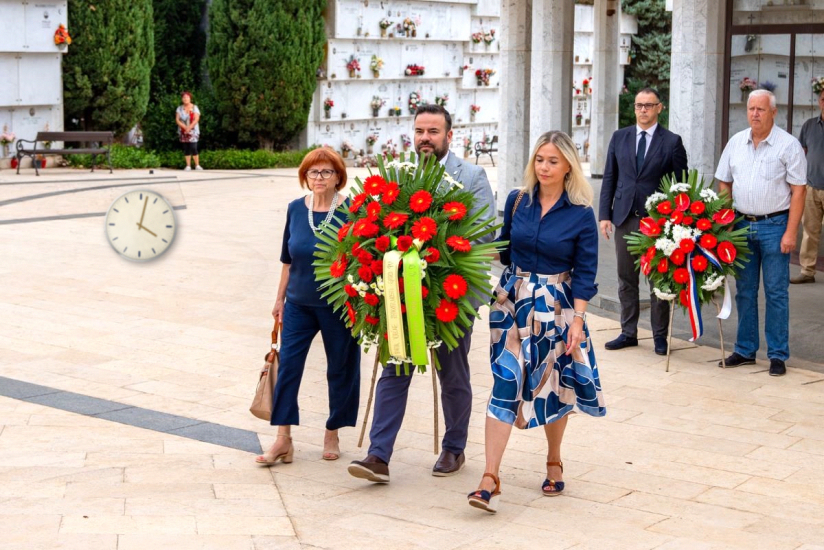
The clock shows 4h02
